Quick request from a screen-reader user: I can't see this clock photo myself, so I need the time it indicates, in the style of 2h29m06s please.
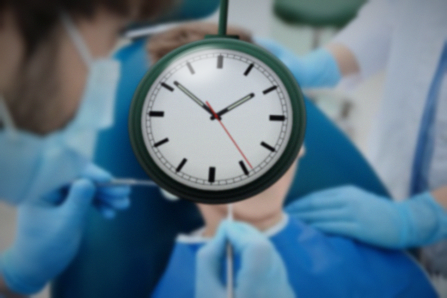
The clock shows 1h51m24s
